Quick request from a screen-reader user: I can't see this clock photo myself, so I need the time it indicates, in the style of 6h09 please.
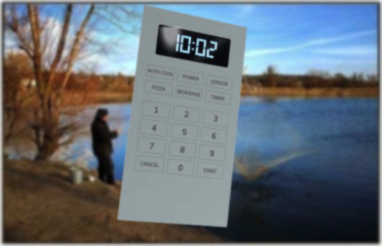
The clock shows 10h02
